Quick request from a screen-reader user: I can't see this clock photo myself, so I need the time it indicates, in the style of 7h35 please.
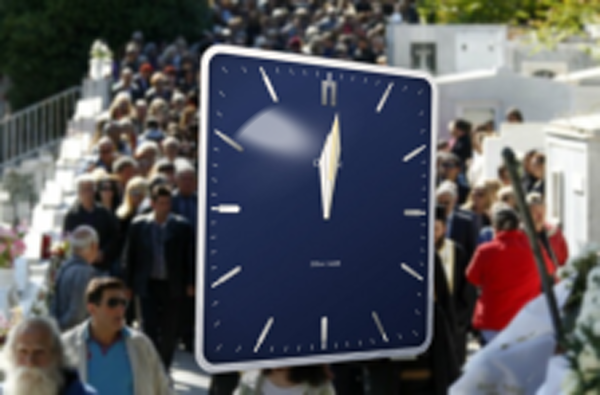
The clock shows 12h01
